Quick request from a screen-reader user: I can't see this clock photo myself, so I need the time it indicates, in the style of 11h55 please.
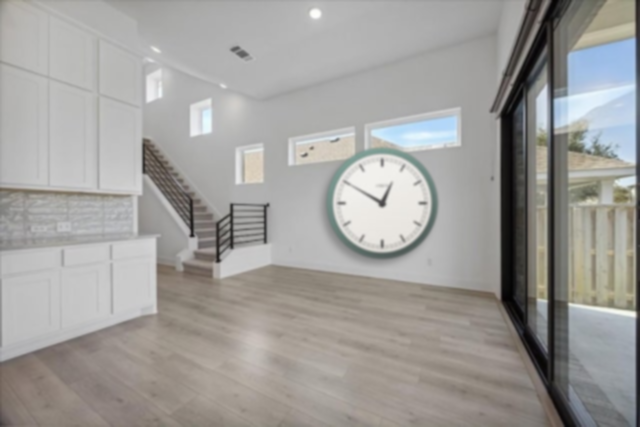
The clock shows 12h50
